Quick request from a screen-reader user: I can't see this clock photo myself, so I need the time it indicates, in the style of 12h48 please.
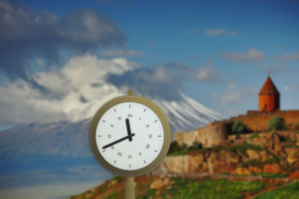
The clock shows 11h41
